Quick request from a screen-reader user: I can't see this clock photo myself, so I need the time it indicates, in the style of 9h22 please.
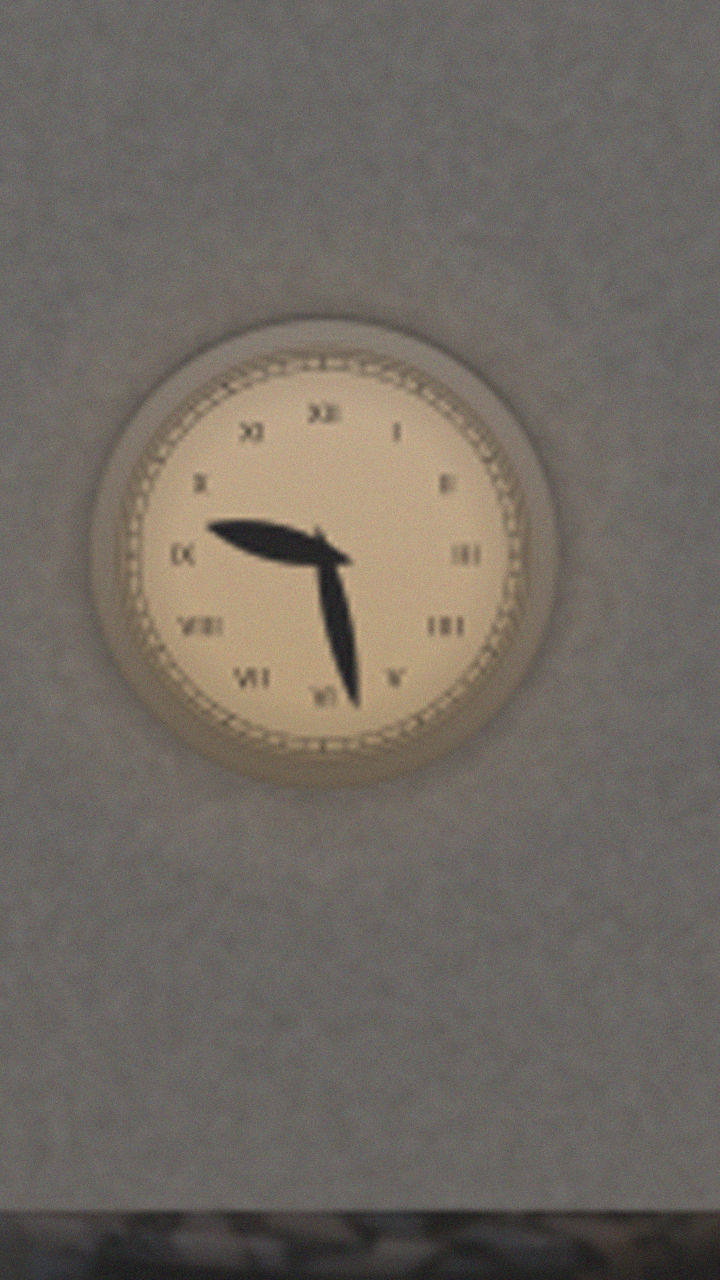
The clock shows 9h28
